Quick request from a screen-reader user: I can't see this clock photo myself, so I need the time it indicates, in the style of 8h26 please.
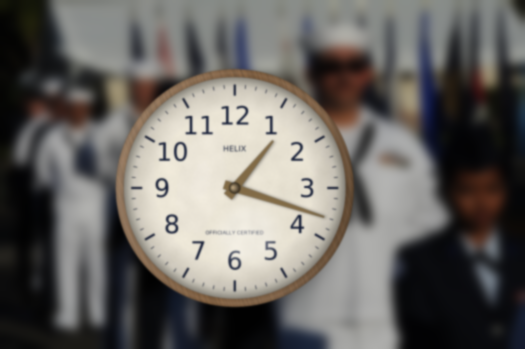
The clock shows 1h18
